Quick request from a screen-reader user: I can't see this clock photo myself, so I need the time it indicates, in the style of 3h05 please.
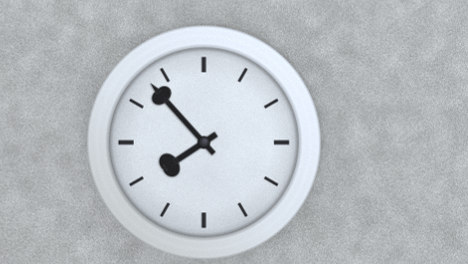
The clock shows 7h53
